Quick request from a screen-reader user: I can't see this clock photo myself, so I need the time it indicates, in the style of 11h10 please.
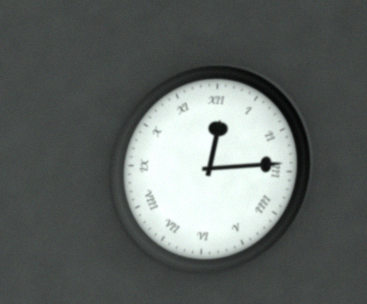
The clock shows 12h14
